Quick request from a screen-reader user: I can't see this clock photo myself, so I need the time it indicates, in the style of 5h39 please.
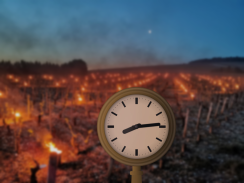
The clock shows 8h14
